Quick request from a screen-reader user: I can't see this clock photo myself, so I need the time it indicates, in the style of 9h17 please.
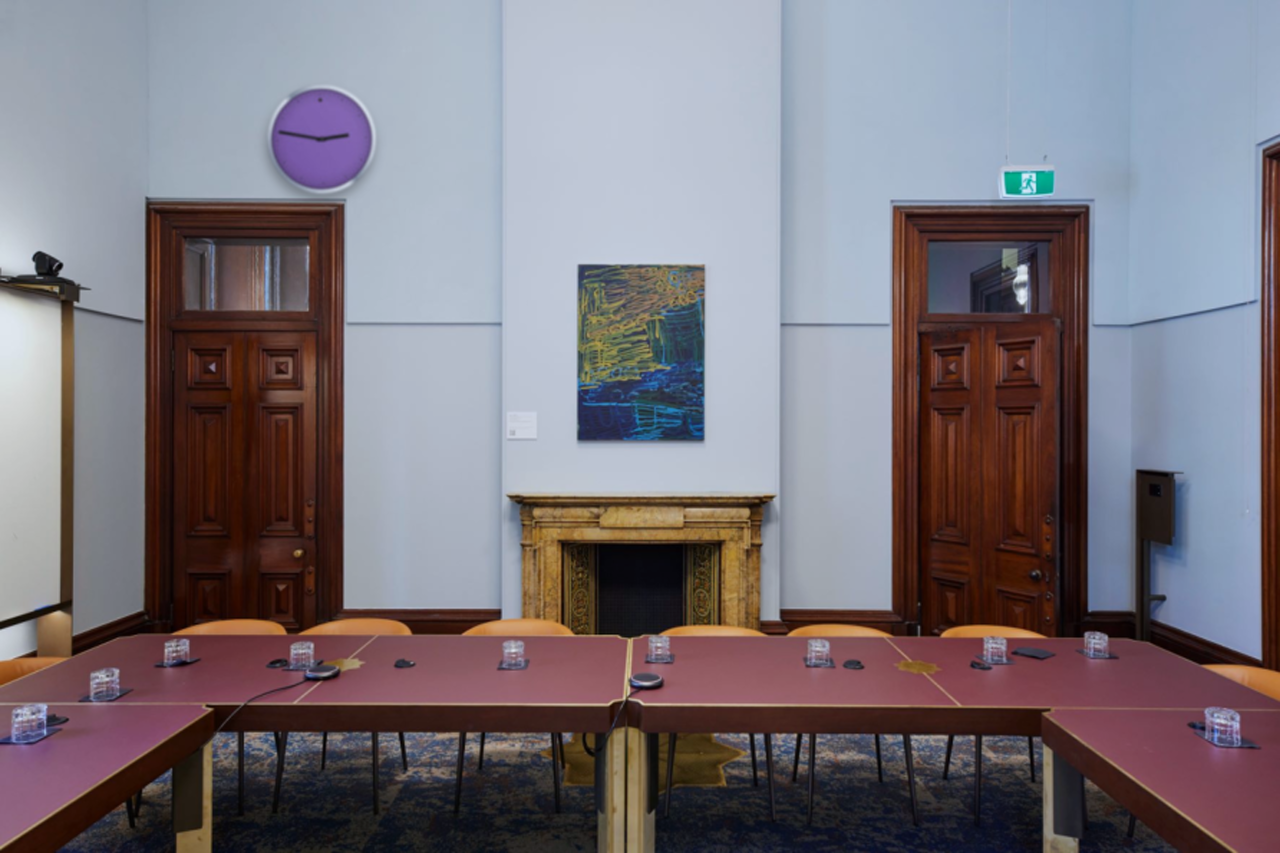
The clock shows 2h47
